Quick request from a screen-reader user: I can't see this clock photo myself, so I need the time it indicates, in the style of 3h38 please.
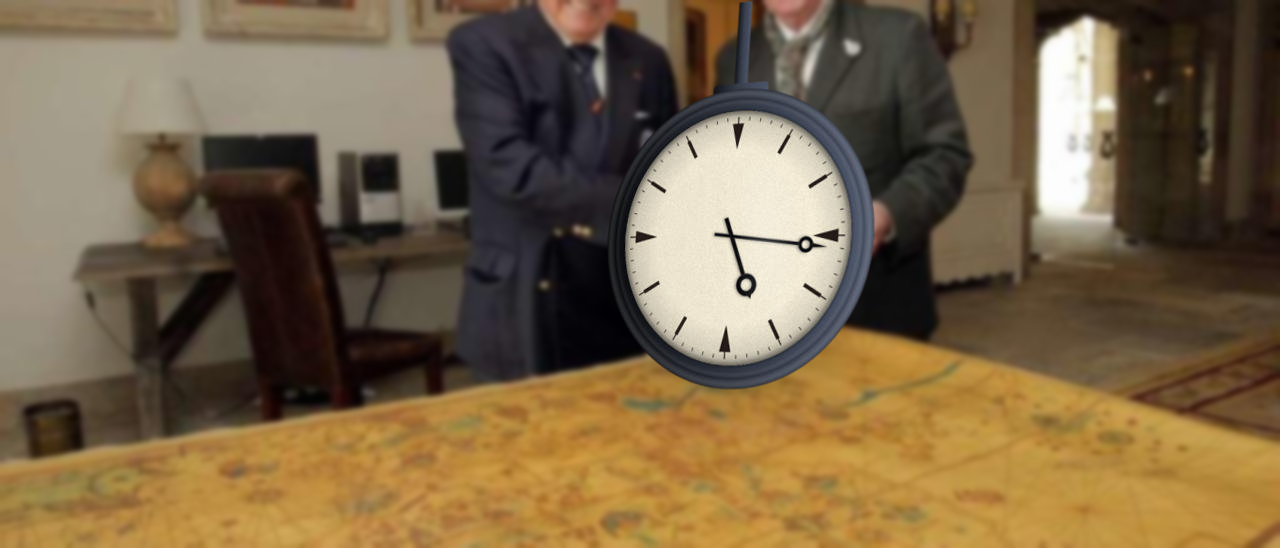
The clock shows 5h16
